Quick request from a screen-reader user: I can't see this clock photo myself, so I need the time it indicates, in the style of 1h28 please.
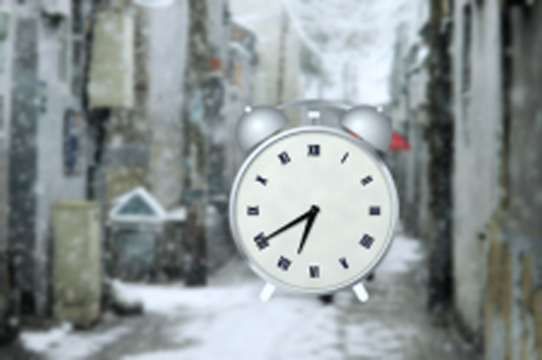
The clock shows 6h40
